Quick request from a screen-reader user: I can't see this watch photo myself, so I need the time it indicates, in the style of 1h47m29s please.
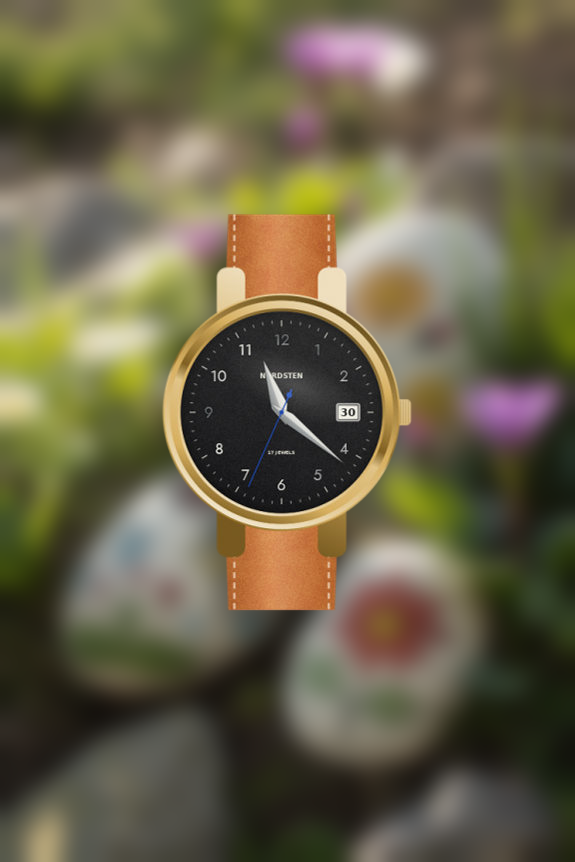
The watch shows 11h21m34s
